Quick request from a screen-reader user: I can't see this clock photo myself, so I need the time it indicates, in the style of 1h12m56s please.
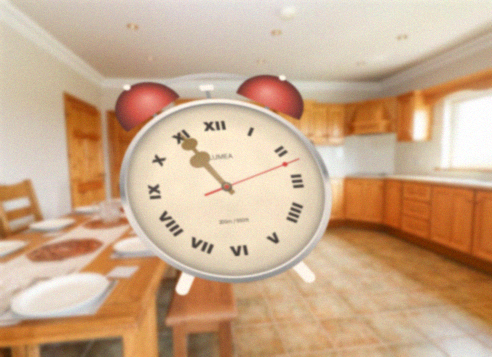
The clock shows 10h55m12s
